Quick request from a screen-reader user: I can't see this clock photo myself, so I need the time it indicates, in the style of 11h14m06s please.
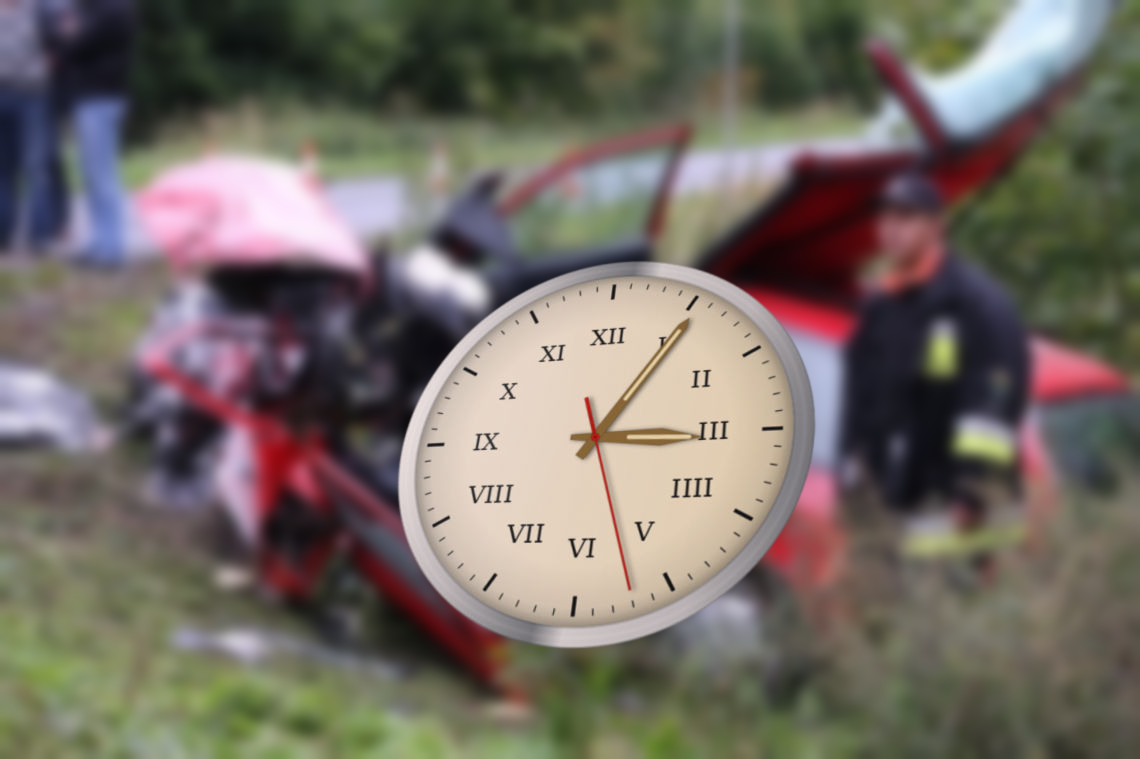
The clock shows 3h05m27s
